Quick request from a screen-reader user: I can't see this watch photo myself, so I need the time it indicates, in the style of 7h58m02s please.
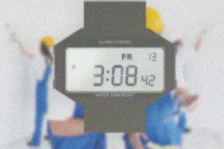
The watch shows 3h08m42s
